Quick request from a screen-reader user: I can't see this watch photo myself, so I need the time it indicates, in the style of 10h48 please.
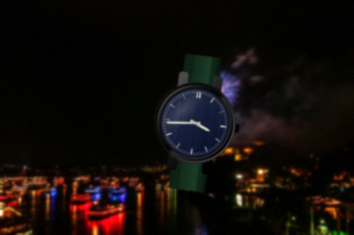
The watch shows 3h44
